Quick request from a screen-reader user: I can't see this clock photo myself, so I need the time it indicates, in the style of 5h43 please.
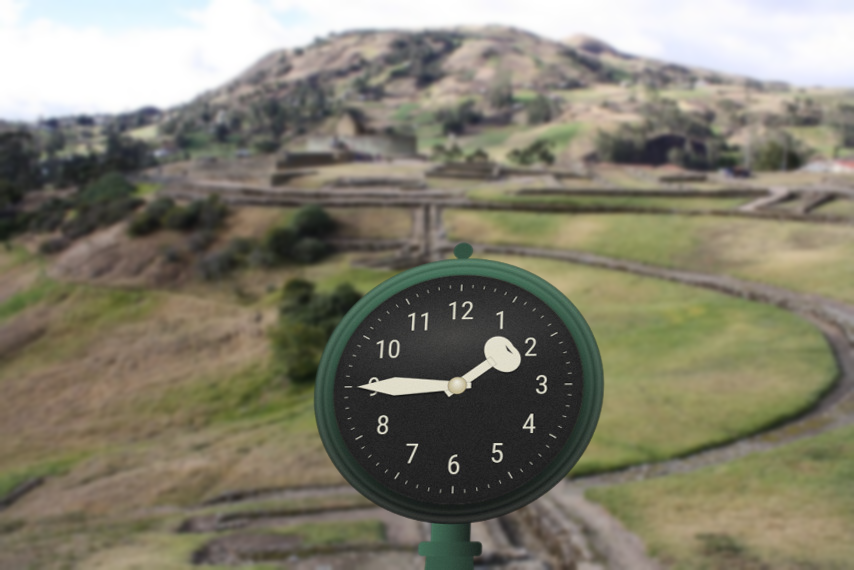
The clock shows 1h45
